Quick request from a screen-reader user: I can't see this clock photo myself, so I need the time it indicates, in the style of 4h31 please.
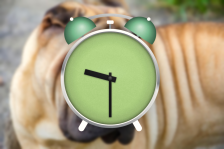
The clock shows 9h30
